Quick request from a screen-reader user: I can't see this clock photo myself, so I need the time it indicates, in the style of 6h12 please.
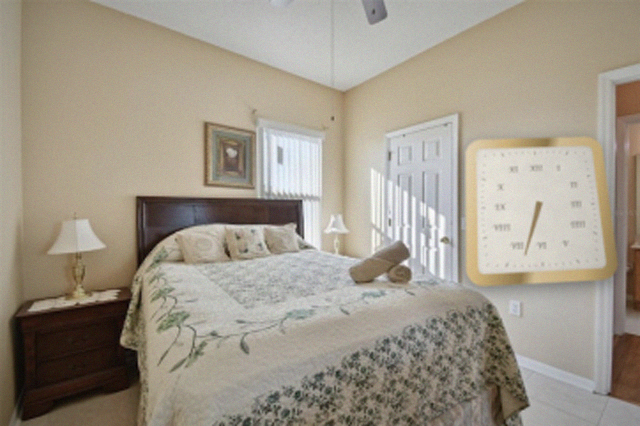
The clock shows 6h33
